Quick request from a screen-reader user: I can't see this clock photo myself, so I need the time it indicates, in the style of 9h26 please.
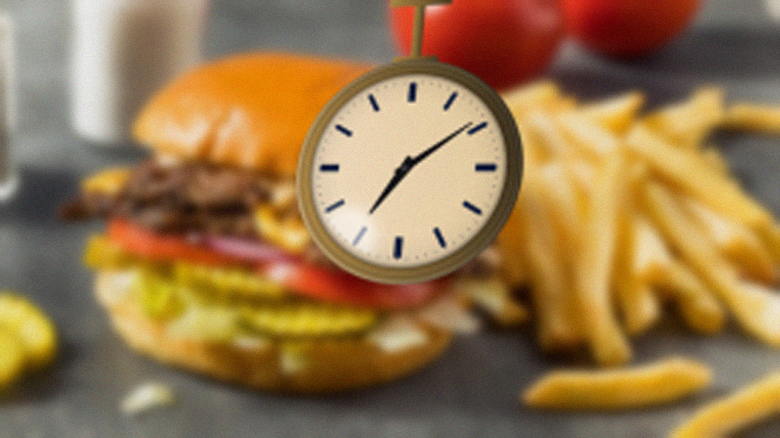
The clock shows 7h09
